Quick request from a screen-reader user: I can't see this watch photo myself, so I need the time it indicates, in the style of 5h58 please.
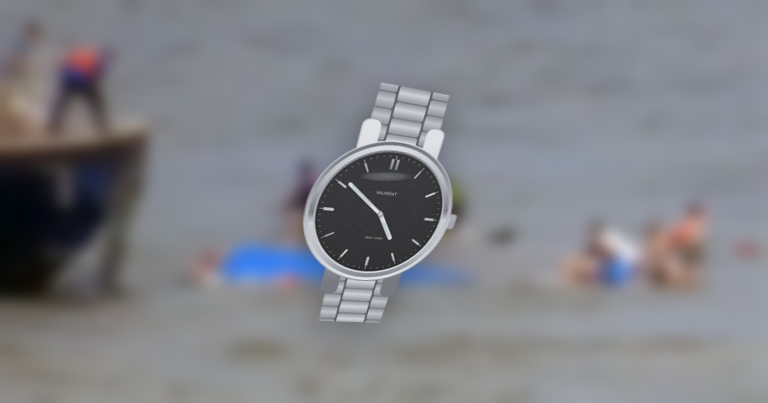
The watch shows 4h51
